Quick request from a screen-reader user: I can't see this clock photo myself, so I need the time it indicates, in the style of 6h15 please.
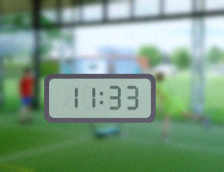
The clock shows 11h33
